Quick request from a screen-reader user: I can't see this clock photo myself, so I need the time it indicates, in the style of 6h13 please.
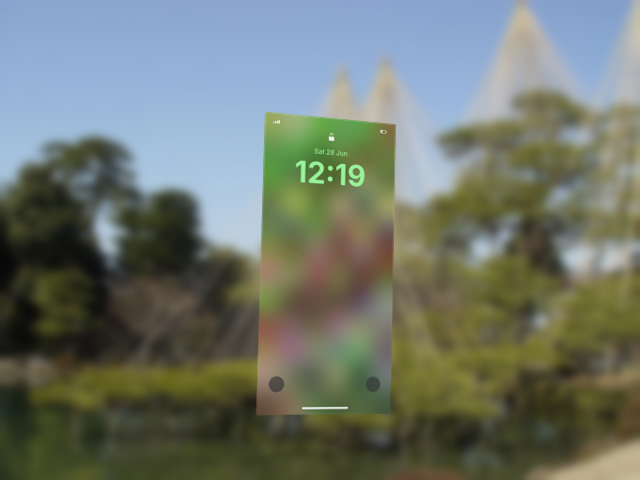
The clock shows 12h19
